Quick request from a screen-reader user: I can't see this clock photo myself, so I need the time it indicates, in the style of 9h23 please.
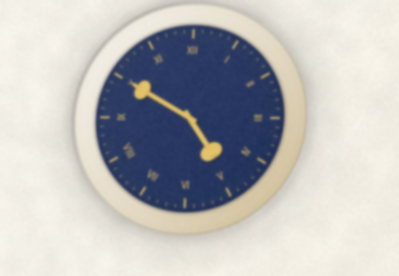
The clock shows 4h50
